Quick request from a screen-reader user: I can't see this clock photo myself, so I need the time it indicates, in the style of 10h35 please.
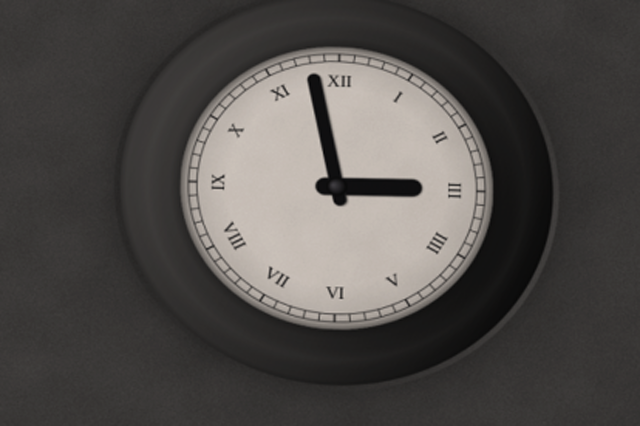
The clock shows 2h58
